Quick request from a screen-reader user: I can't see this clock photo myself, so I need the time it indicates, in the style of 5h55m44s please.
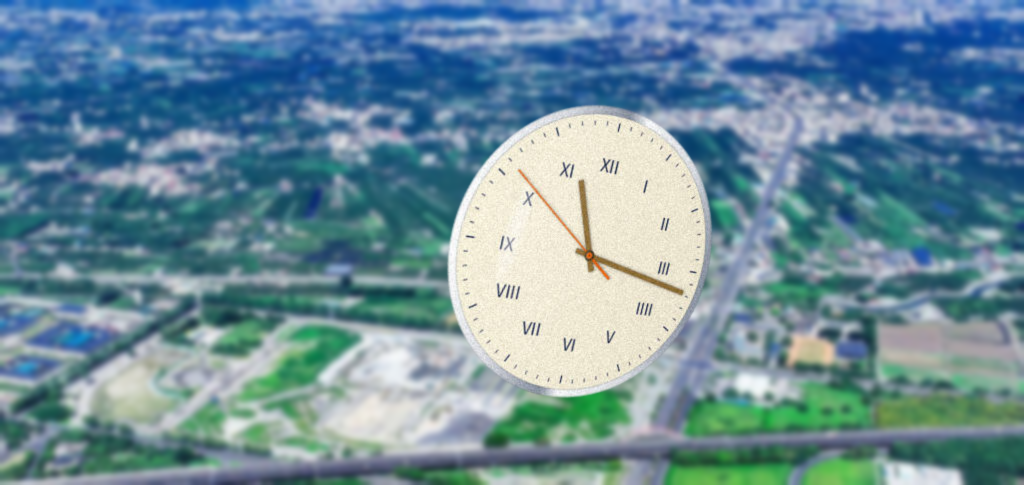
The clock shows 11h16m51s
